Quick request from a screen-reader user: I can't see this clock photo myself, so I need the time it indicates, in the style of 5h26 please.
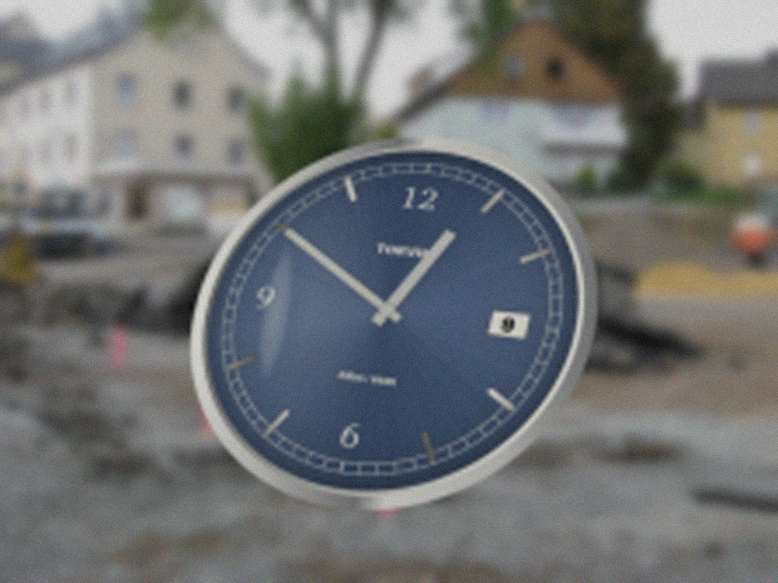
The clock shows 12h50
